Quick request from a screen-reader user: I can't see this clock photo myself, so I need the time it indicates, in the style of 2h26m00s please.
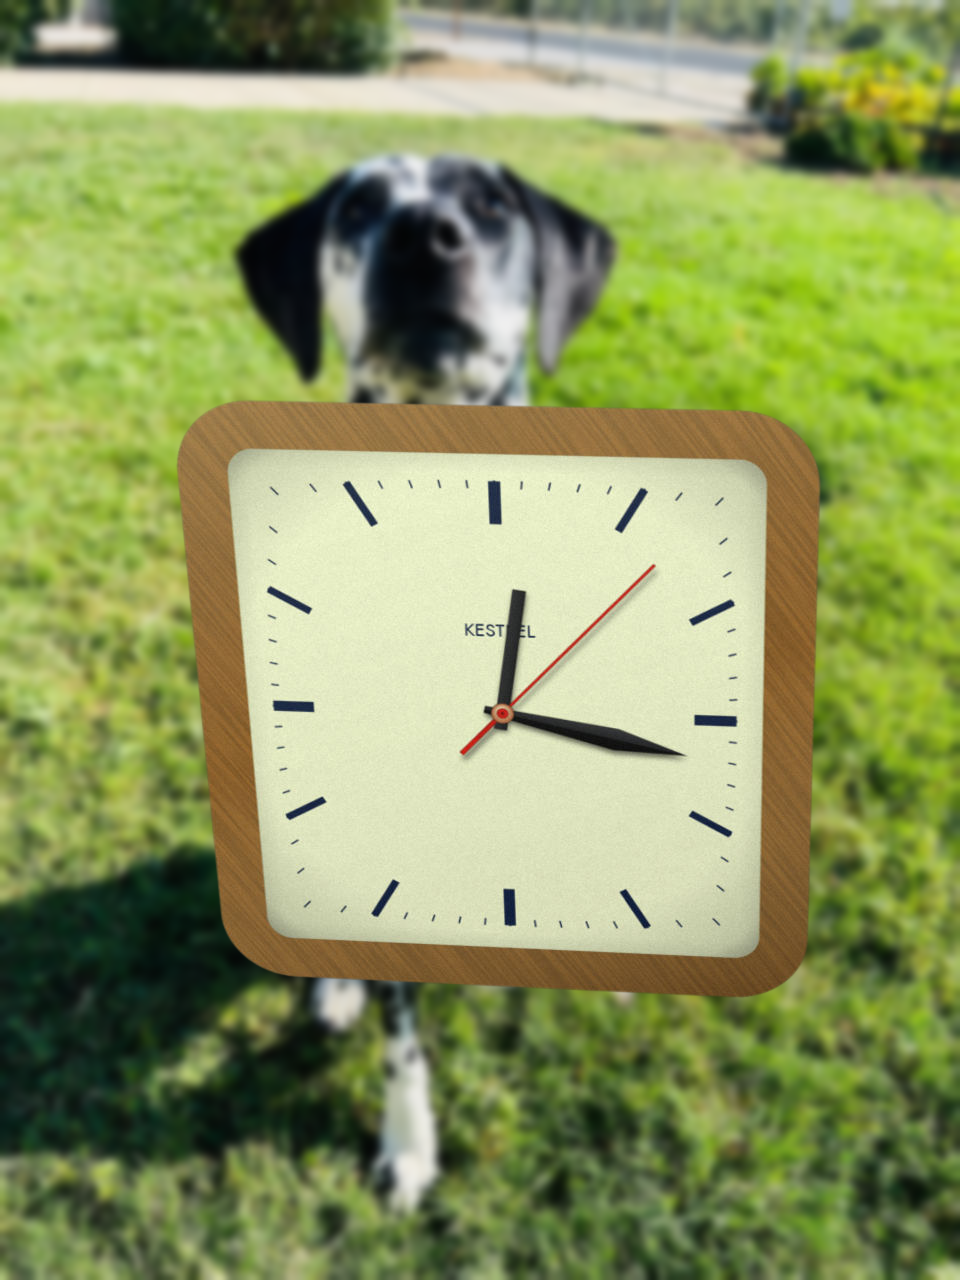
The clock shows 12h17m07s
